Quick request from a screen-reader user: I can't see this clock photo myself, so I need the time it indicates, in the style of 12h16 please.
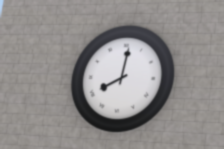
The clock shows 8h01
